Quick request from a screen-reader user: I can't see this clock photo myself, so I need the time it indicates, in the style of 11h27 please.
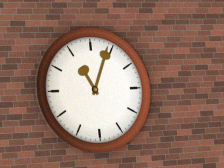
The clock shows 11h04
